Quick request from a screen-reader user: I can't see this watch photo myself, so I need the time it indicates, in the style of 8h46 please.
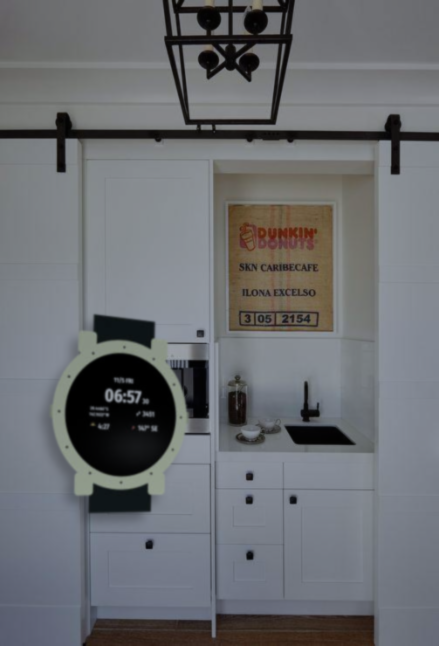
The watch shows 6h57
